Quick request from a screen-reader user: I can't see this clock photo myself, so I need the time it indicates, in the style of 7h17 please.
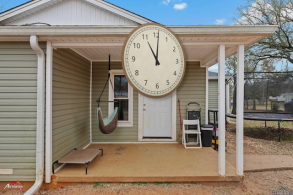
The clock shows 11h01
